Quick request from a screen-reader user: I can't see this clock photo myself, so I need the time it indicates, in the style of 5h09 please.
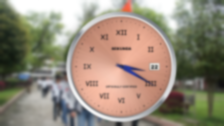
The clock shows 3h20
